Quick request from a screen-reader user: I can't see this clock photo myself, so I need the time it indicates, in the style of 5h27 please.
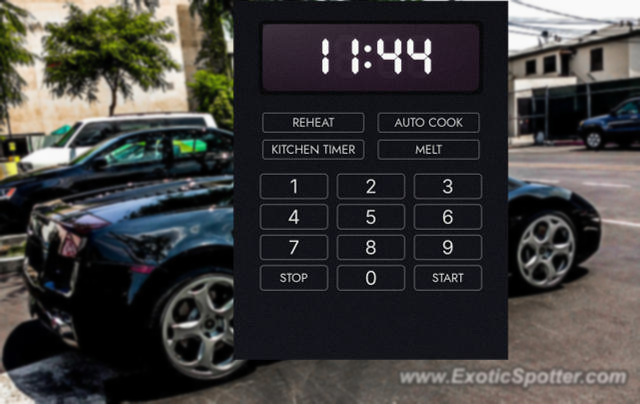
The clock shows 11h44
